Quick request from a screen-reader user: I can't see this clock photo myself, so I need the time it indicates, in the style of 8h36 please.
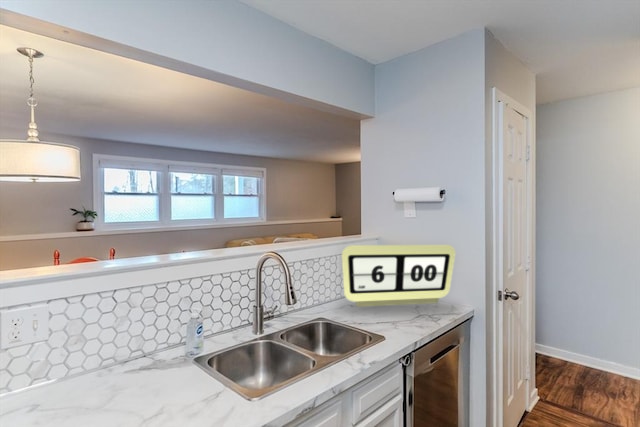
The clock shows 6h00
